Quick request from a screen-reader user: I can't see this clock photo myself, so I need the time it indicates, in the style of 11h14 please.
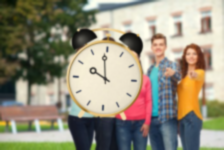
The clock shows 9h59
